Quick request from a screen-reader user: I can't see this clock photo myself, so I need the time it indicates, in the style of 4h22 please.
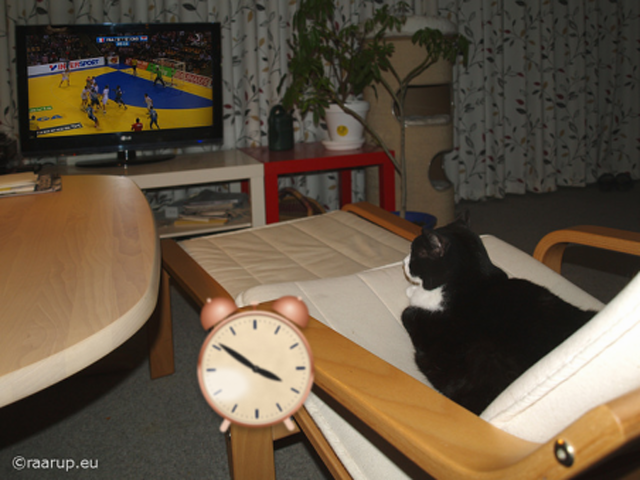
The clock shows 3h51
